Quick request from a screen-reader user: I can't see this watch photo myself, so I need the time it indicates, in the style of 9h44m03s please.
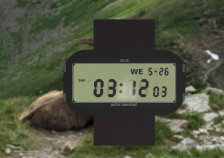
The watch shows 3h12m03s
